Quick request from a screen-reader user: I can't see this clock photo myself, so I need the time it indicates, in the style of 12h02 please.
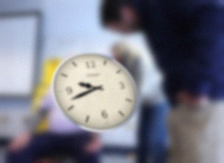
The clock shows 9h42
